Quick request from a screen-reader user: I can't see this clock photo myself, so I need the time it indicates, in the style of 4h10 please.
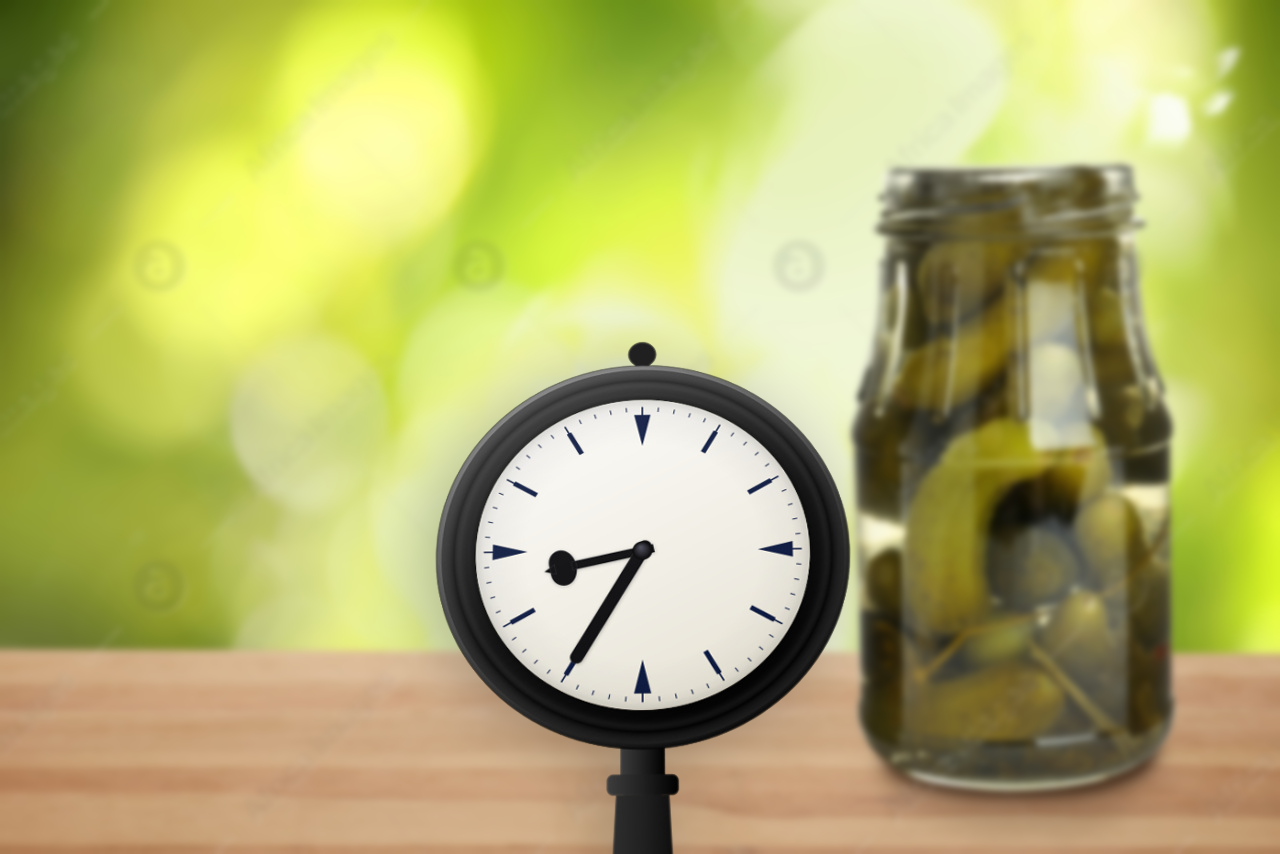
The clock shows 8h35
